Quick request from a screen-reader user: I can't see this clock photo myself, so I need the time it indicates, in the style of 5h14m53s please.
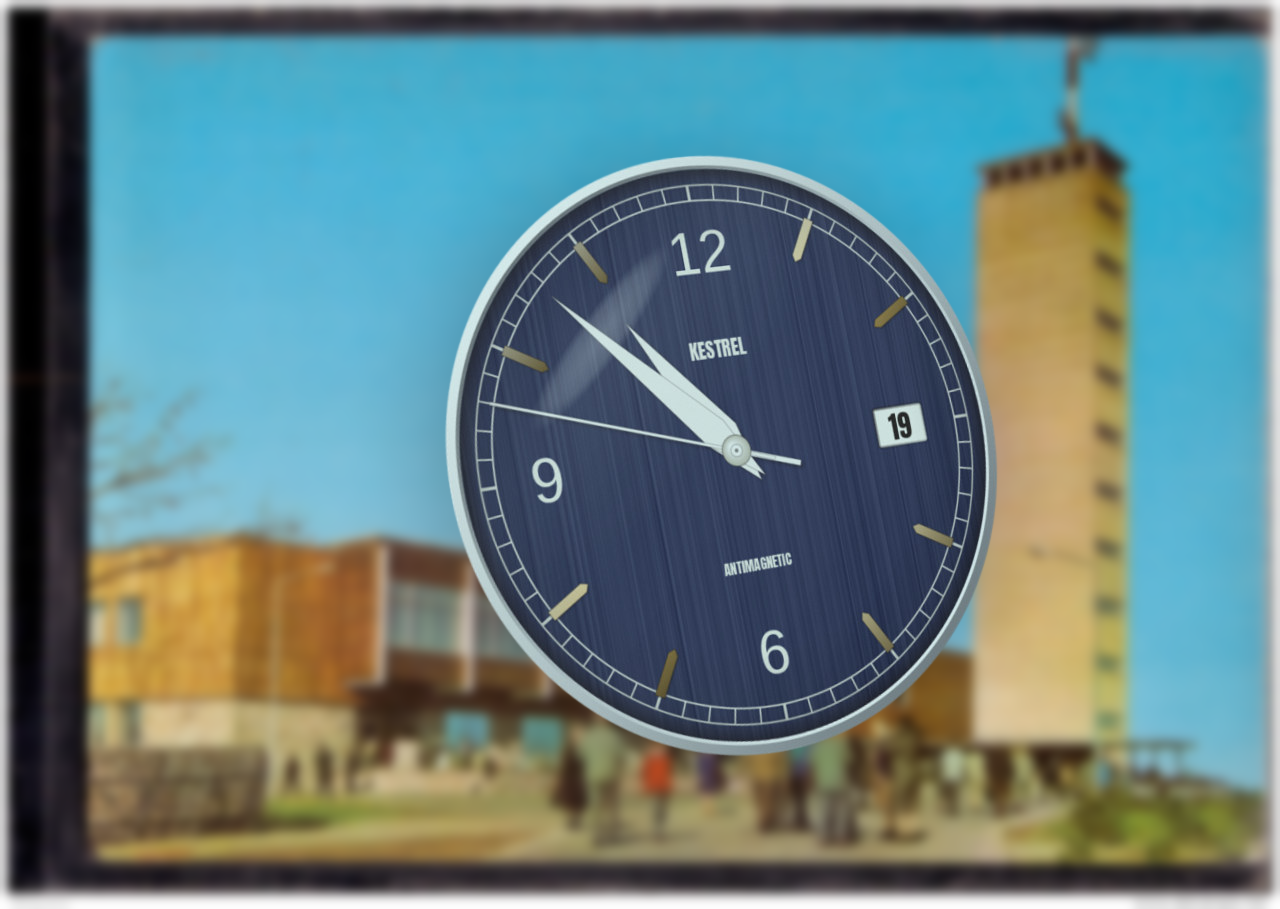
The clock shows 10h52m48s
